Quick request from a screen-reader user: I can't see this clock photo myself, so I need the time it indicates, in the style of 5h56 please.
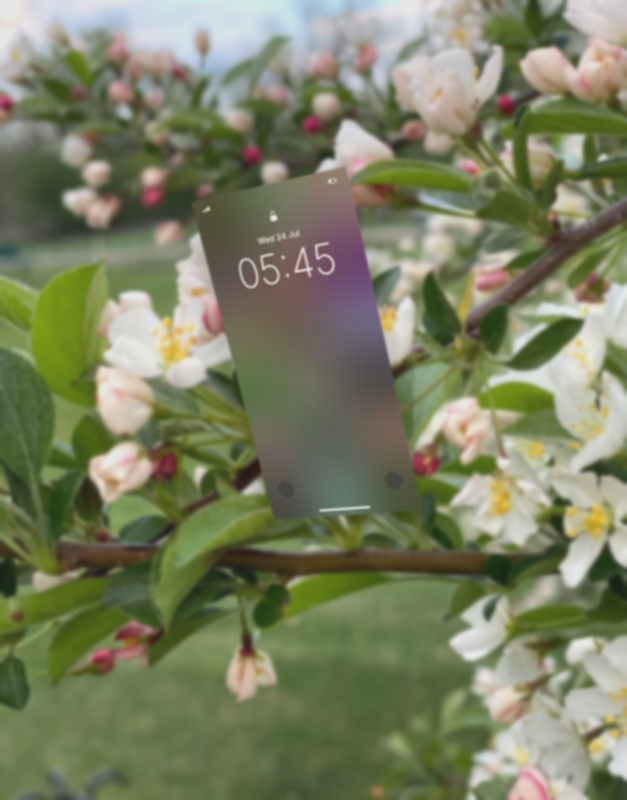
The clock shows 5h45
